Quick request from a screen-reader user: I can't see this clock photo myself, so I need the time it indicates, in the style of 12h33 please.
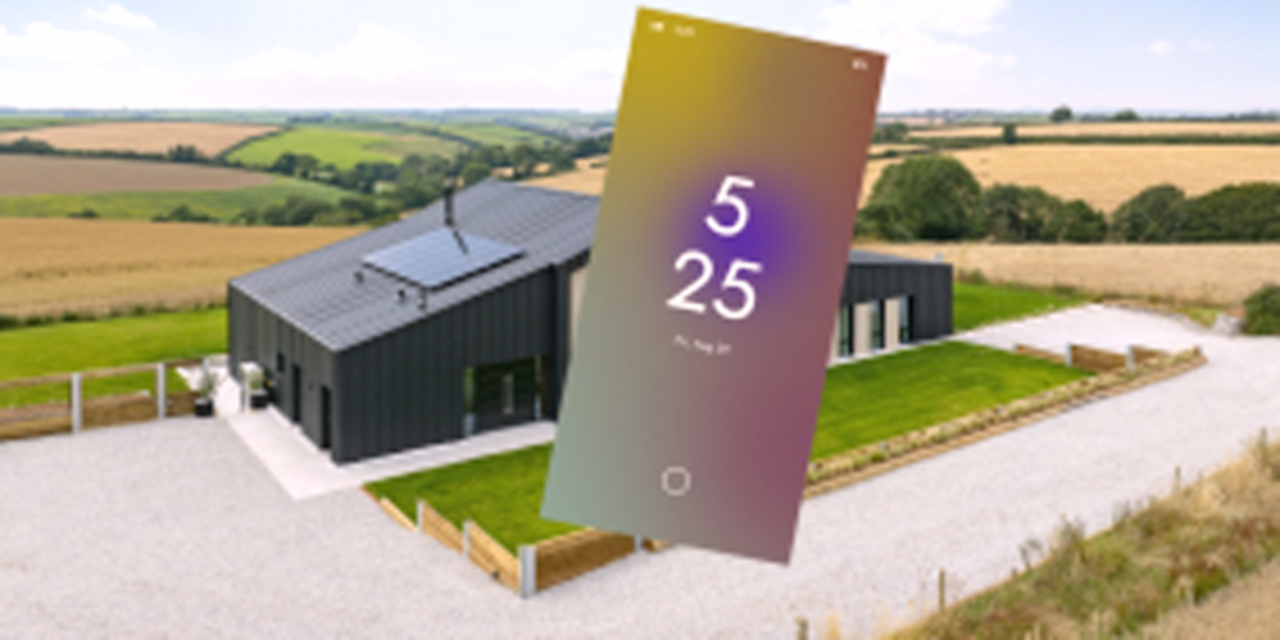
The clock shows 5h25
